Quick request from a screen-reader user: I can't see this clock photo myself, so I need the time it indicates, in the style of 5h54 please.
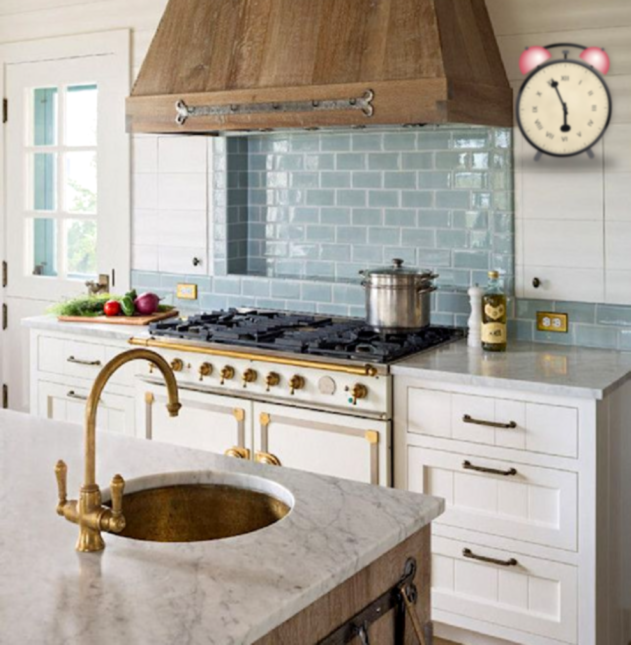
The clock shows 5h56
